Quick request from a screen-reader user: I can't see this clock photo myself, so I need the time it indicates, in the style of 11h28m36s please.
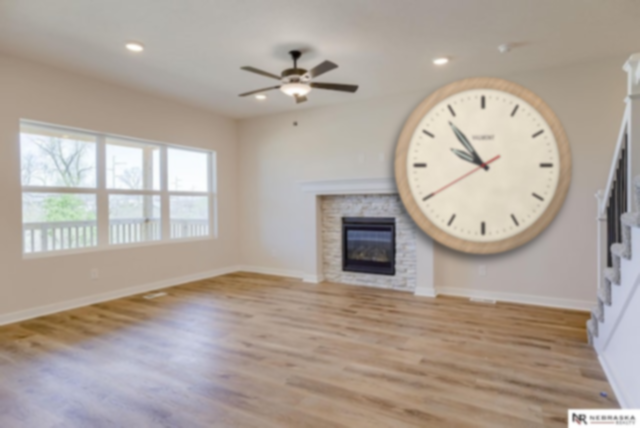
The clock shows 9h53m40s
